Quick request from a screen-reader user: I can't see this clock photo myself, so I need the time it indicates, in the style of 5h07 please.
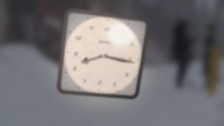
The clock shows 8h16
